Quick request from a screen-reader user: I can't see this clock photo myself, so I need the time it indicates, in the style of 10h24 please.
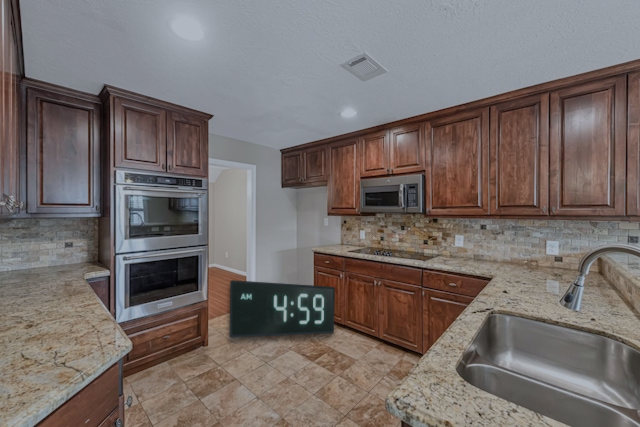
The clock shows 4h59
